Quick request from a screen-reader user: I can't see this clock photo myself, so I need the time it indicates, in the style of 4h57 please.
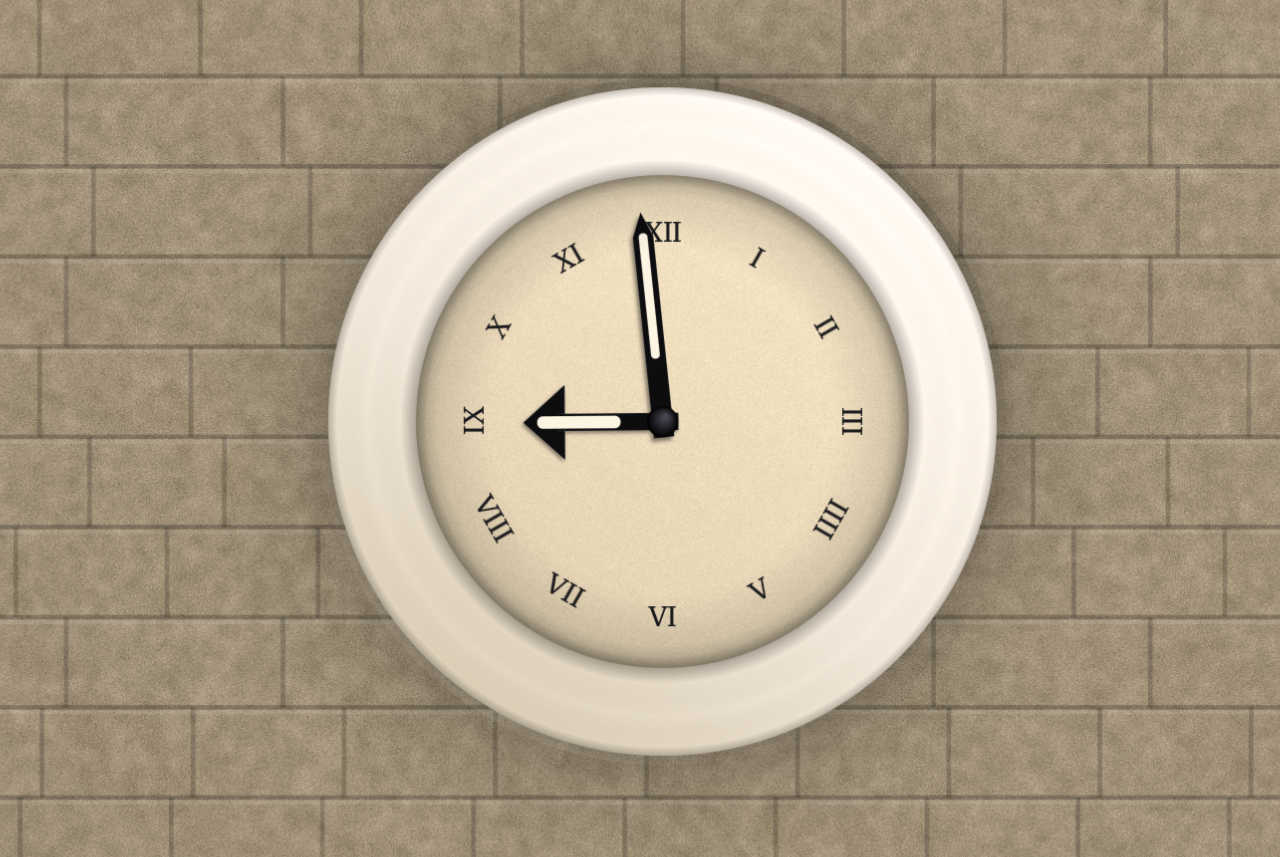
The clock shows 8h59
